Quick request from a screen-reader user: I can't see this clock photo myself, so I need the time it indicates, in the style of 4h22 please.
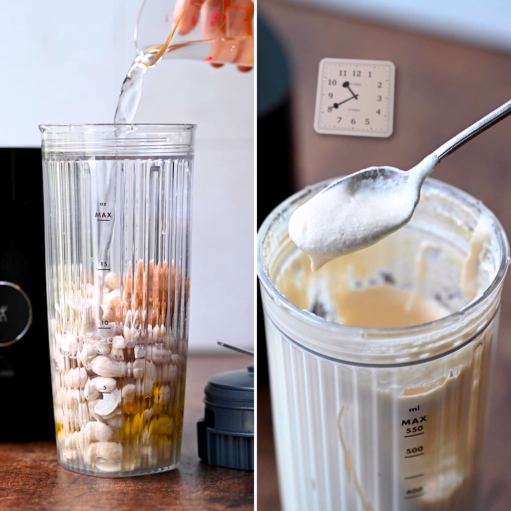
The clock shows 10h40
